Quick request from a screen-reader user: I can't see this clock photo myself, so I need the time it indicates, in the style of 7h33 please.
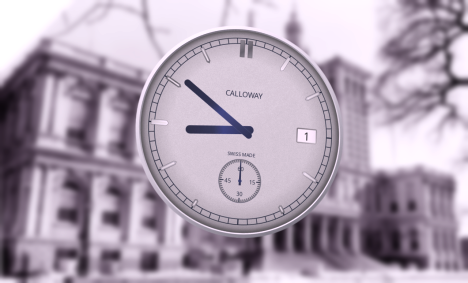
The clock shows 8h51
